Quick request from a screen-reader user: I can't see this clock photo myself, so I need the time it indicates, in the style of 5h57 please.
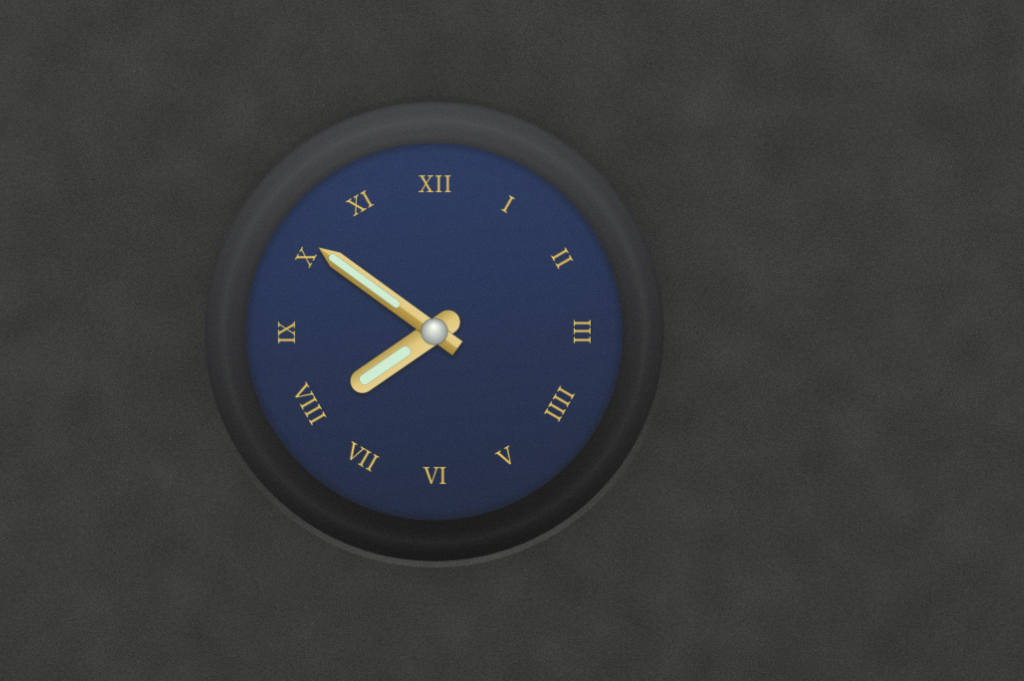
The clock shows 7h51
